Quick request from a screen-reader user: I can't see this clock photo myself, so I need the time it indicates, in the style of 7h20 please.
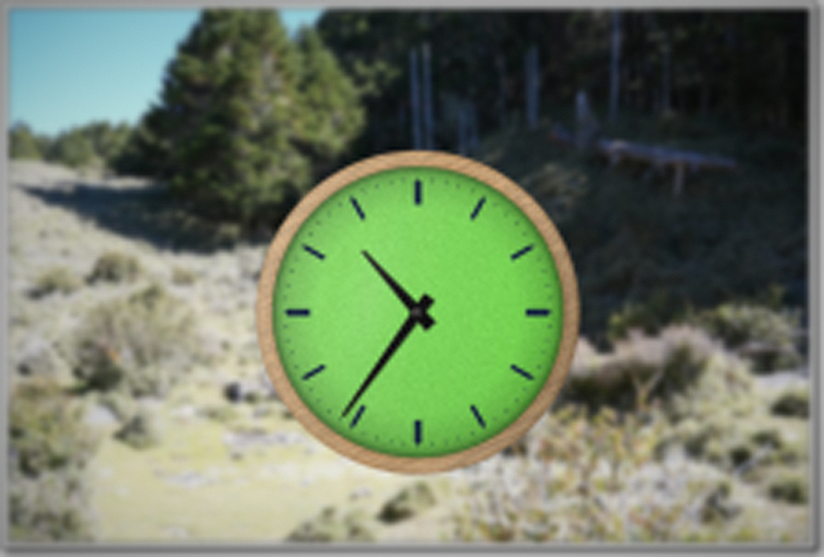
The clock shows 10h36
